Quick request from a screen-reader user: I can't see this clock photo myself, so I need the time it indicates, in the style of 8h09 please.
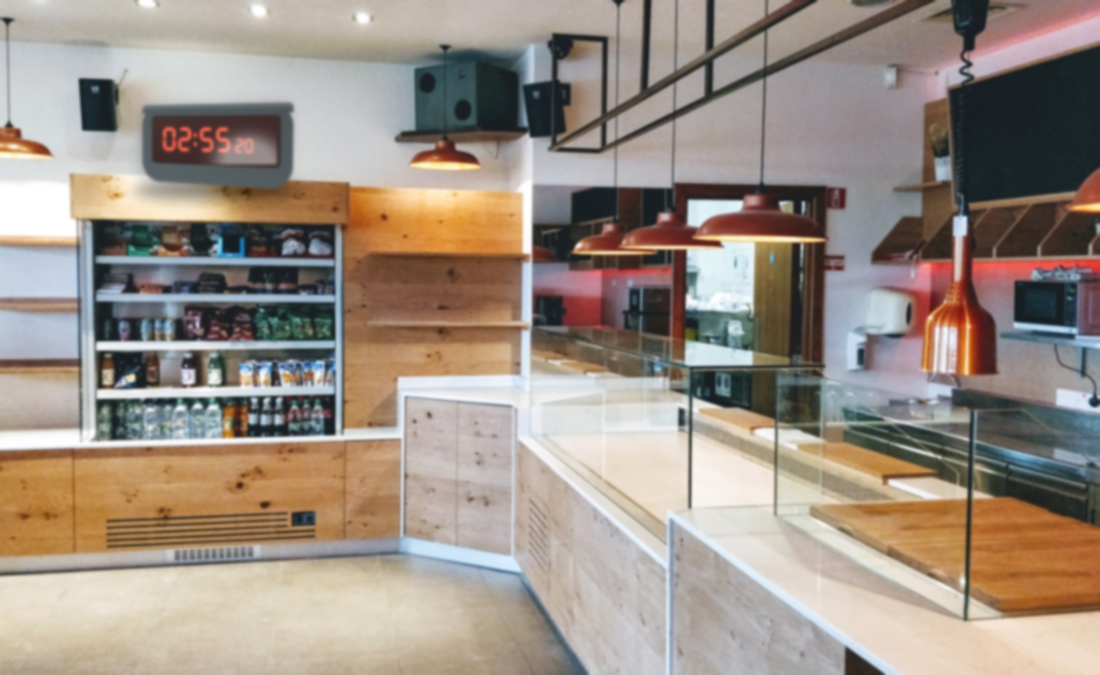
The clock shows 2h55
